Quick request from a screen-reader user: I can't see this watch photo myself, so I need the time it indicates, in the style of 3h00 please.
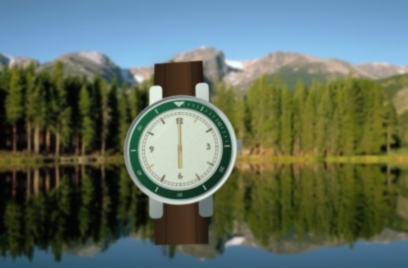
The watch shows 6h00
